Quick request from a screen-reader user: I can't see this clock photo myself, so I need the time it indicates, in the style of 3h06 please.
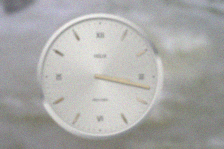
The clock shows 3h17
